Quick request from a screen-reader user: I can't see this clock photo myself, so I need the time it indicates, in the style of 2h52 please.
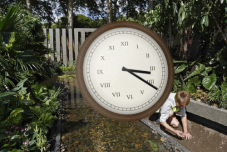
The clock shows 3h21
